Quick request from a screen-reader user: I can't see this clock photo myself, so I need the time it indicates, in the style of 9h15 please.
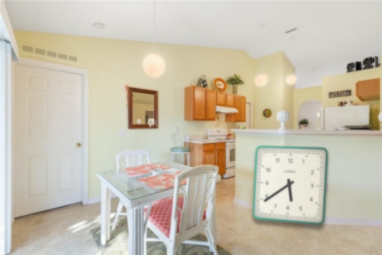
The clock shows 5h39
